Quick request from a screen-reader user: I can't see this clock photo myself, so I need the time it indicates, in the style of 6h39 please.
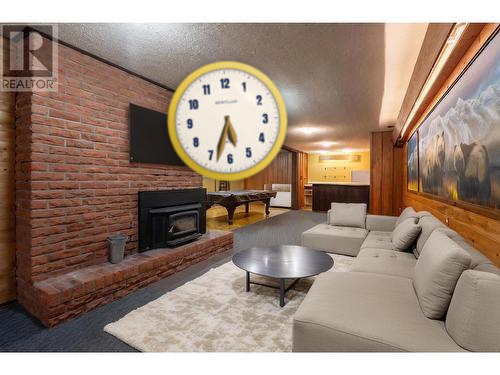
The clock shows 5h33
